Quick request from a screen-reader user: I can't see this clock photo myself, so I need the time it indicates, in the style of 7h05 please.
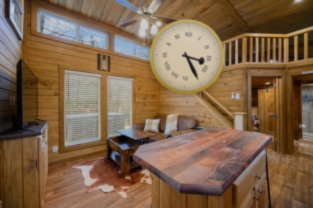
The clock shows 3h25
